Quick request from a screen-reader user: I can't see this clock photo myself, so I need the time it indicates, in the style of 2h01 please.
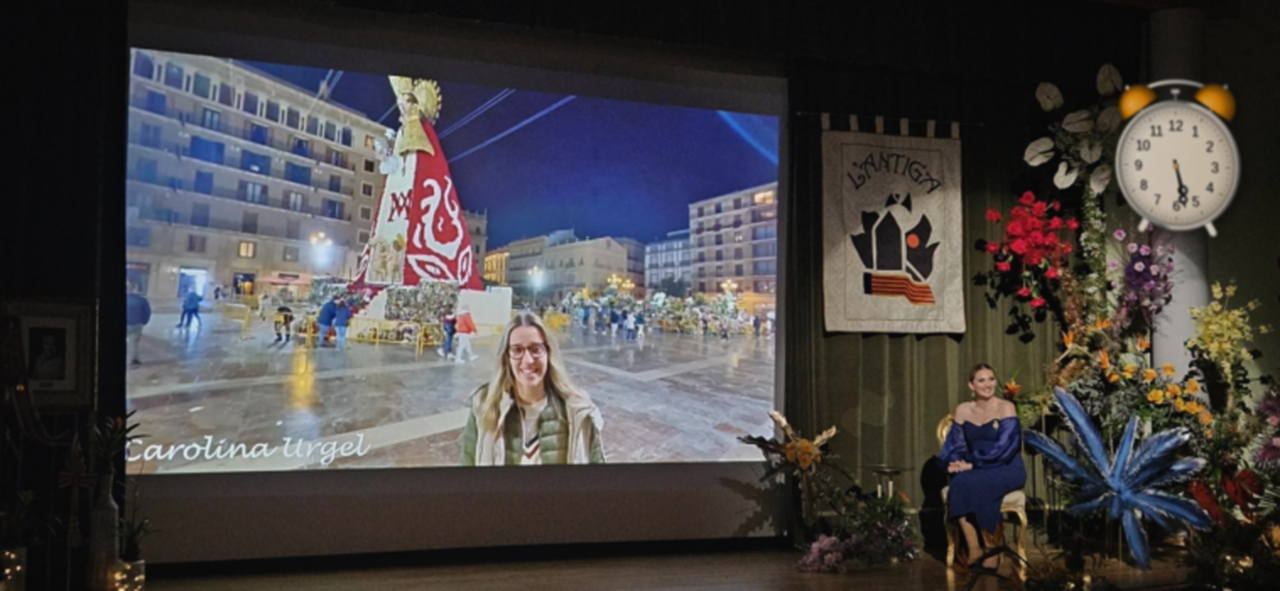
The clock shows 5h28
